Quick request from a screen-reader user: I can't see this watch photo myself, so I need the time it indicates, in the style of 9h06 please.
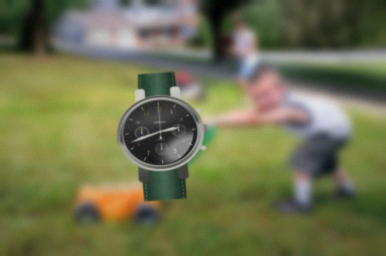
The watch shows 2h42
